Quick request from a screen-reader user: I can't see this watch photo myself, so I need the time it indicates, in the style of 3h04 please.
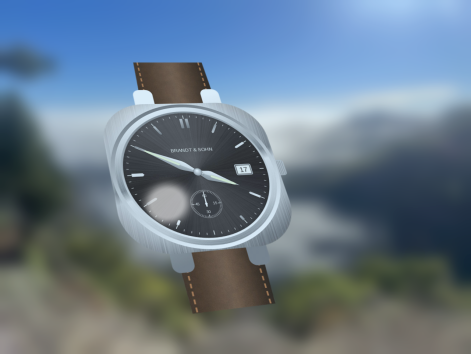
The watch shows 3h50
